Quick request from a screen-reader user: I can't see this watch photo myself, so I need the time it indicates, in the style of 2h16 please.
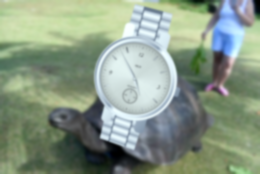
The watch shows 4h53
